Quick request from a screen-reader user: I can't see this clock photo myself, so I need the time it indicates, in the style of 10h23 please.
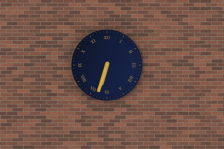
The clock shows 6h33
